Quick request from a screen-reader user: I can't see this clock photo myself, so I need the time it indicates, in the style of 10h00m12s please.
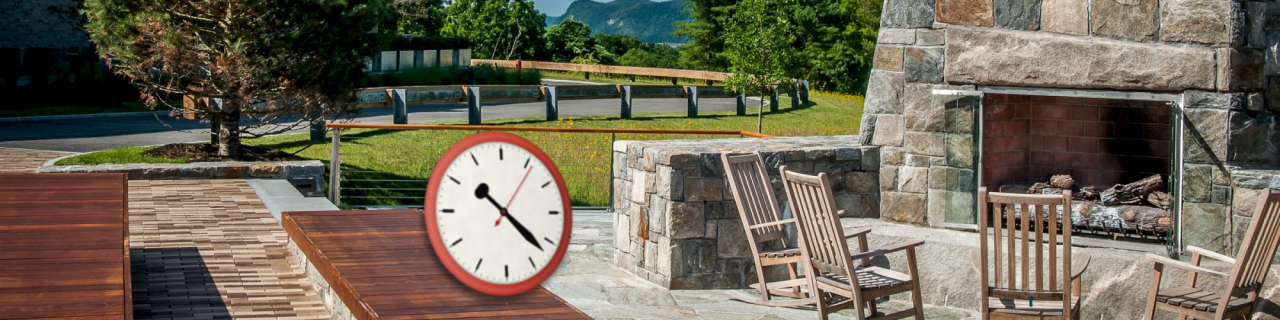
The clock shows 10h22m06s
